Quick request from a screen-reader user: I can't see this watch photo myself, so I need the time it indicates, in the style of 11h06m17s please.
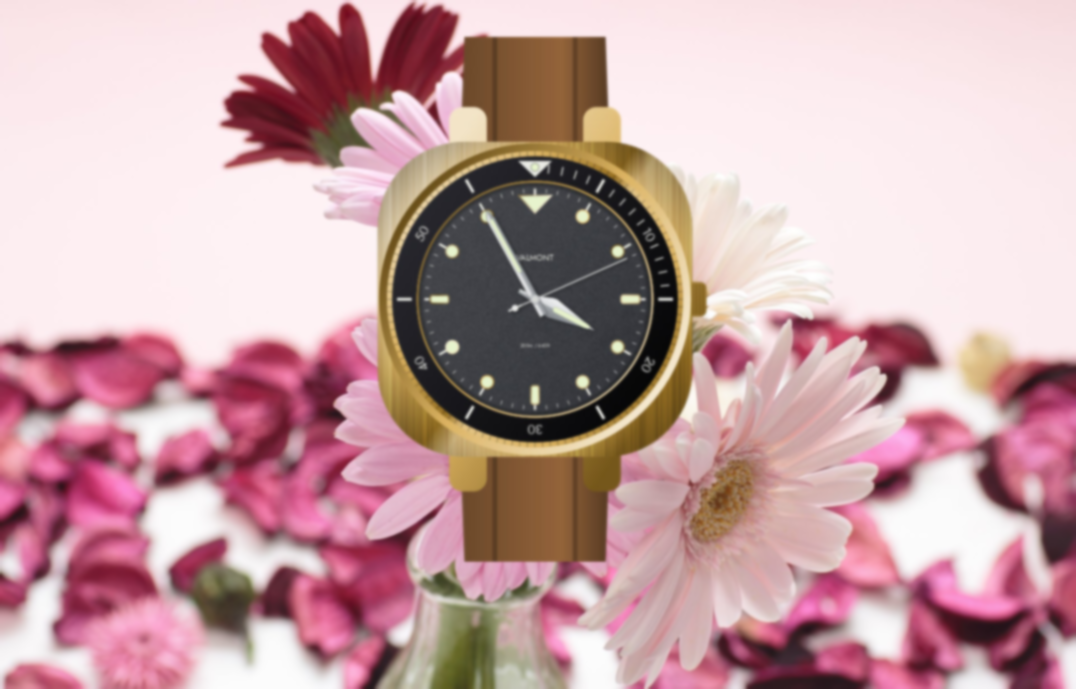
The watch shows 3h55m11s
